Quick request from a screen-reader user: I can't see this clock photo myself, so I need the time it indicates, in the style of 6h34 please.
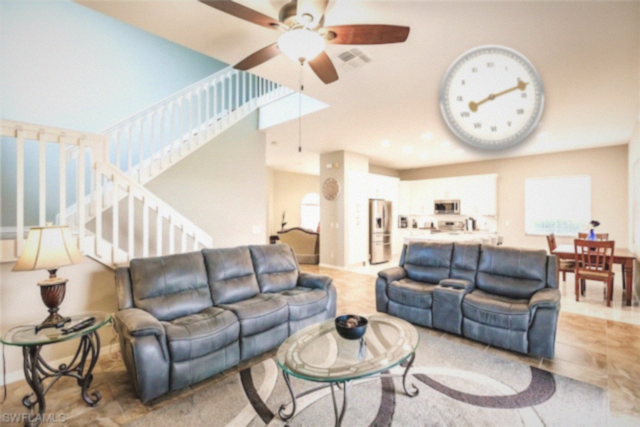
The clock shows 8h12
